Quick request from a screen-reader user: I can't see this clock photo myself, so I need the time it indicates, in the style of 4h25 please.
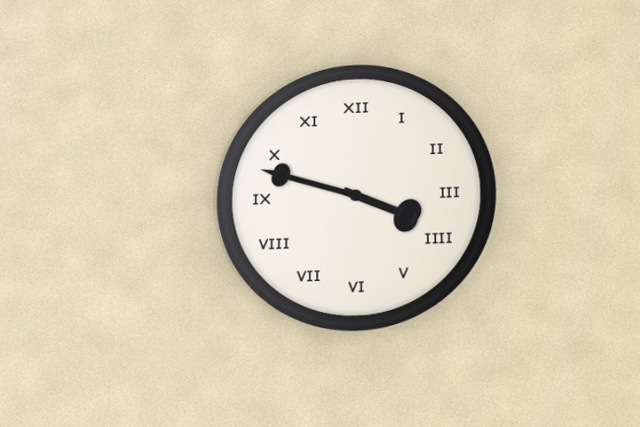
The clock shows 3h48
